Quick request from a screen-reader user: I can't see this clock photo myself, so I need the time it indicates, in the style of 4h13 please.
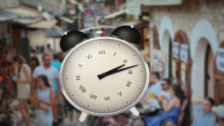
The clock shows 2h13
